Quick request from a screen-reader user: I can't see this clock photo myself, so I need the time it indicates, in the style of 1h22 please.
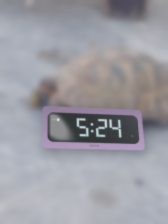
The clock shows 5h24
